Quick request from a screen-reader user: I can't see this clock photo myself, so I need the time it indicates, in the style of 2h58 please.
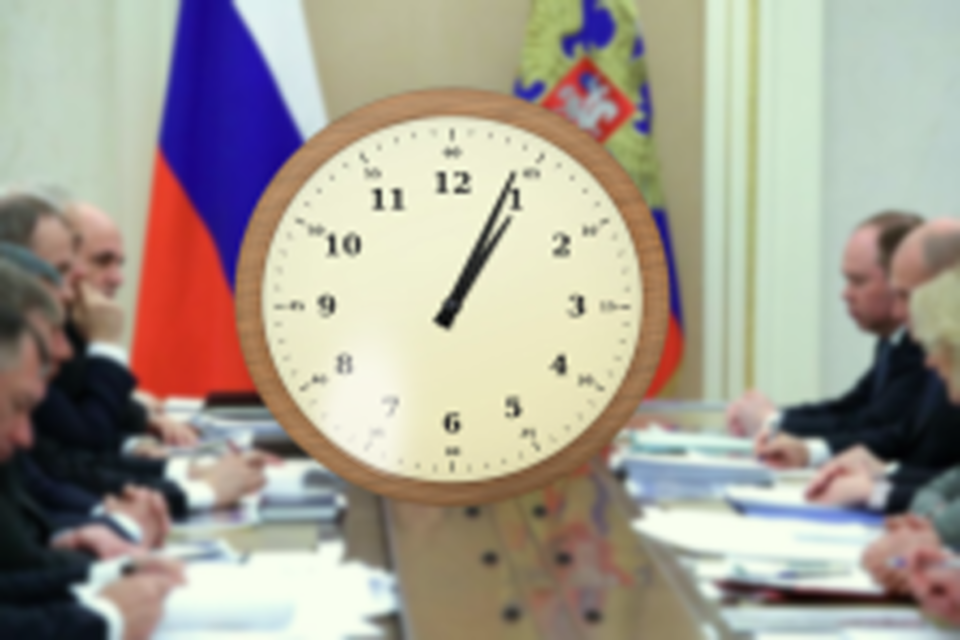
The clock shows 1h04
